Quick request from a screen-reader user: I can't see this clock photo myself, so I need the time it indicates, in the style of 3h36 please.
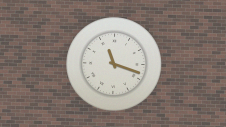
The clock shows 11h18
